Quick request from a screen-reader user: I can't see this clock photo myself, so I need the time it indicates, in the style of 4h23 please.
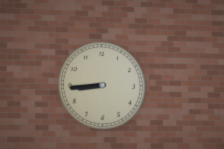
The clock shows 8h44
